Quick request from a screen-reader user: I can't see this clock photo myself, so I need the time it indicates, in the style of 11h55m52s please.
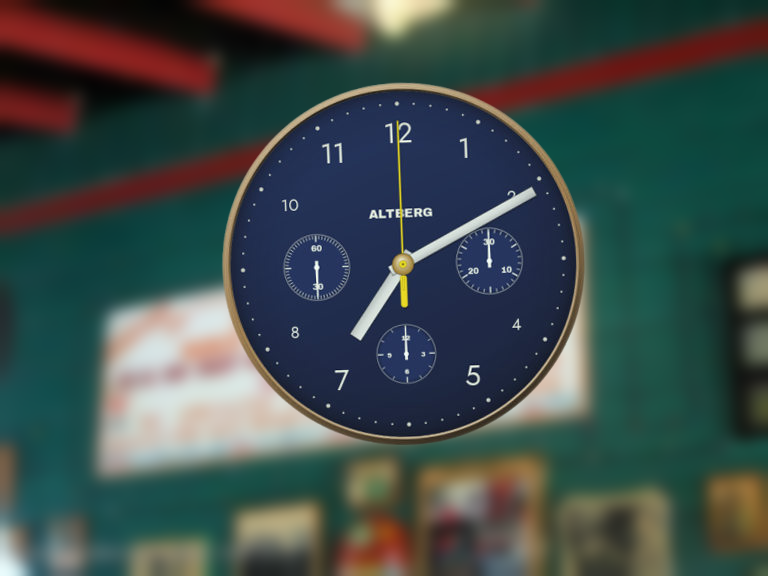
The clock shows 7h10m30s
